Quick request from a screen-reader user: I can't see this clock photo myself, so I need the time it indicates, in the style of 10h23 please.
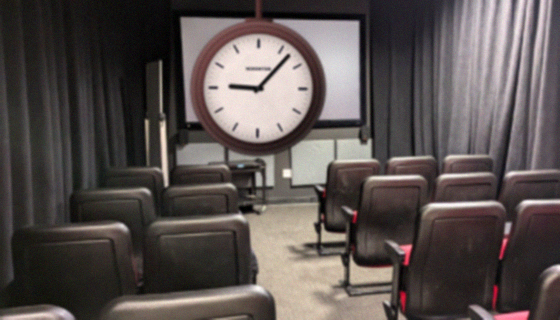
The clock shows 9h07
